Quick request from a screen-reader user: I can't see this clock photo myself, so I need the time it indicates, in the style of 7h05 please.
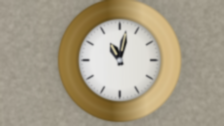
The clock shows 11h02
